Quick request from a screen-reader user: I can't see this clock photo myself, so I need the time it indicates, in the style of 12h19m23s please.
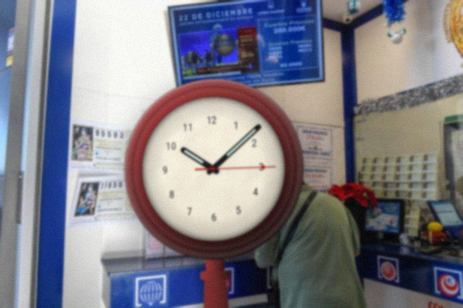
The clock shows 10h08m15s
